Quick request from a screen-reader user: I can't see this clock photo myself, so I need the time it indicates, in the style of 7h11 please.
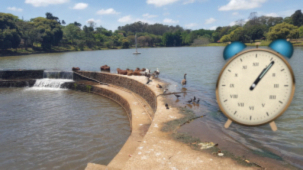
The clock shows 1h06
